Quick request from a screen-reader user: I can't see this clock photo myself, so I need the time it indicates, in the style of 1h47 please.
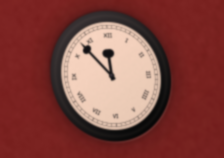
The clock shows 11h53
